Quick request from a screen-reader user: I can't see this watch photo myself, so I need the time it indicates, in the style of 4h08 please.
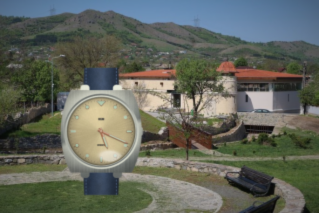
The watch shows 5h19
